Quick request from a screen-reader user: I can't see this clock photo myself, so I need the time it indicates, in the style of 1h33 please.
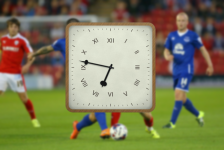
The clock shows 6h47
